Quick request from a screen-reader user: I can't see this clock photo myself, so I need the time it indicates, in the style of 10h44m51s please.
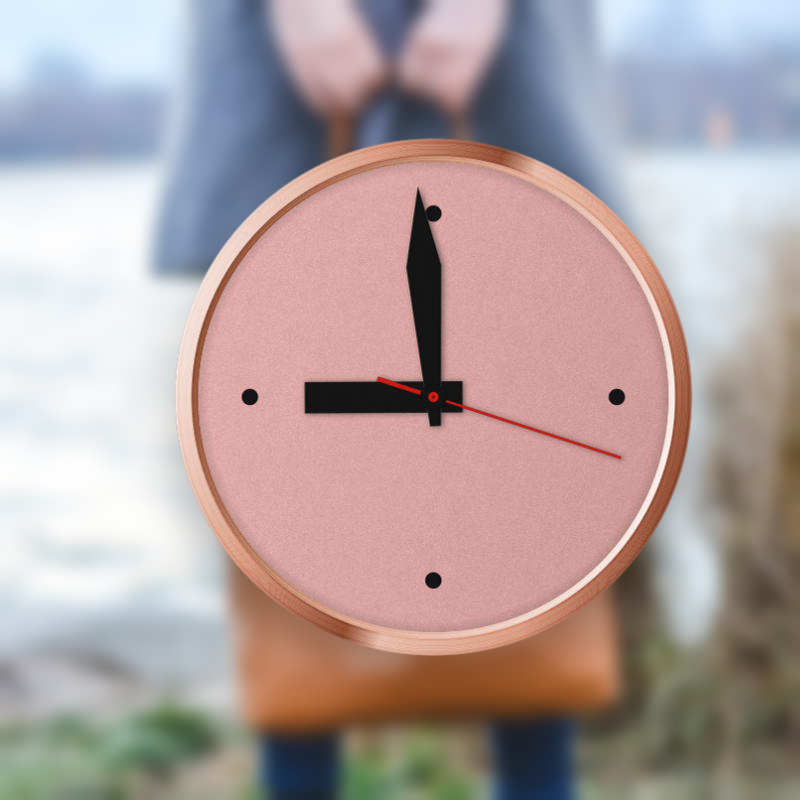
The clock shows 8h59m18s
